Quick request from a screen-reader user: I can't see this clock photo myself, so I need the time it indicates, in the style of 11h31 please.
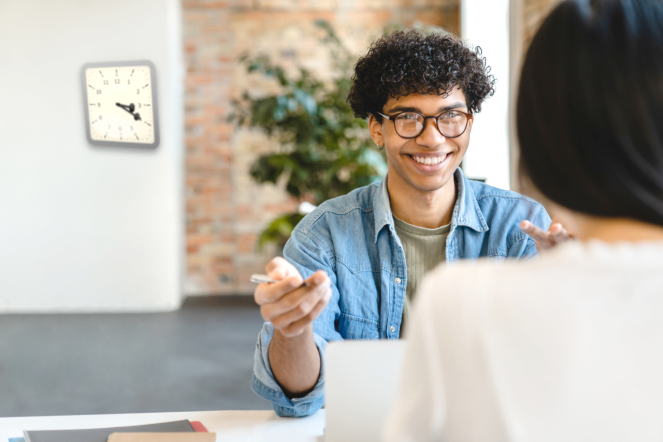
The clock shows 3h20
